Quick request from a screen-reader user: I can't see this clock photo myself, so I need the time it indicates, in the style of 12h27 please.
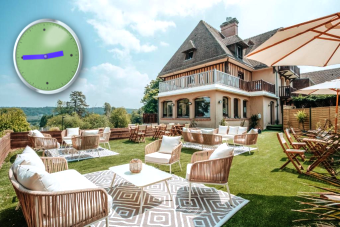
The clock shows 2h45
